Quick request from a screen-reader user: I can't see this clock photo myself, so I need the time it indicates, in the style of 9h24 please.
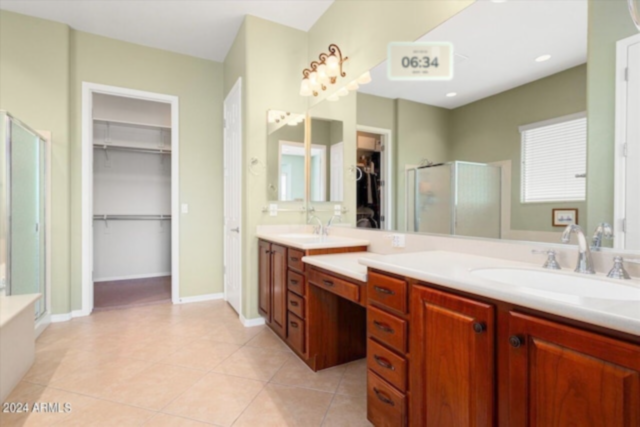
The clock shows 6h34
